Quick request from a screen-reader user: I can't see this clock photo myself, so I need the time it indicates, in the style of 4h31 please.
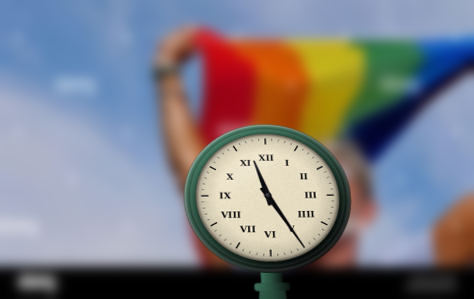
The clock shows 11h25
